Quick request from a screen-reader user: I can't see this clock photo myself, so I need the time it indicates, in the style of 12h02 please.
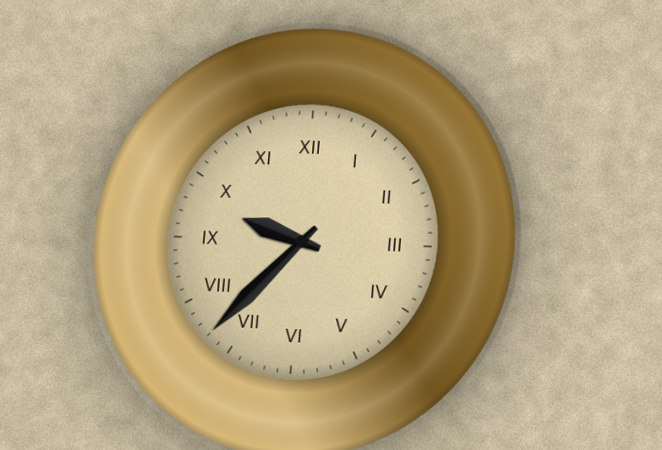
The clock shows 9h37
